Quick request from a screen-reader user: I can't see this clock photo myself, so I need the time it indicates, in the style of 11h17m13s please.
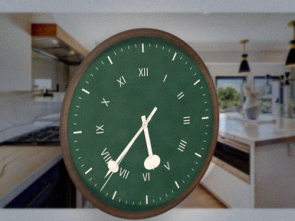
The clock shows 5h37m37s
